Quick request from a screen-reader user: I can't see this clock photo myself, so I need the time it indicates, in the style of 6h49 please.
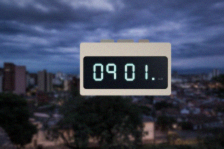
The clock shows 9h01
